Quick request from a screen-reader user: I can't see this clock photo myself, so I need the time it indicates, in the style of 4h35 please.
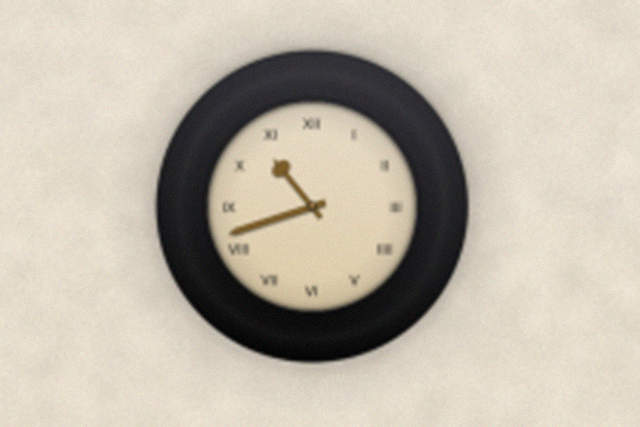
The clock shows 10h42
